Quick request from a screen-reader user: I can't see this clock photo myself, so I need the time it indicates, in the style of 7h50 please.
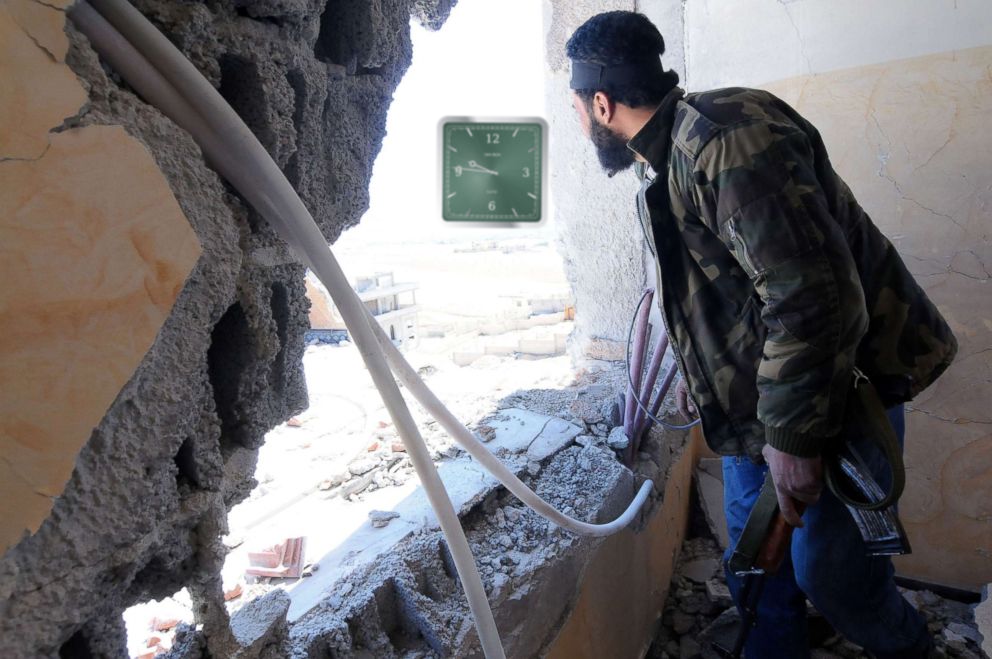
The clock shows 9h46
